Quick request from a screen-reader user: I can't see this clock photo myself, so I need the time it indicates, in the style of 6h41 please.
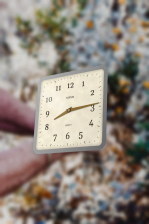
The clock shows 8h14
